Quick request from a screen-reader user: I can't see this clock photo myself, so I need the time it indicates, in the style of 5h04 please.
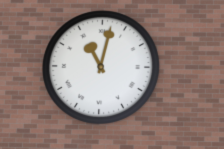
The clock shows 11h02
